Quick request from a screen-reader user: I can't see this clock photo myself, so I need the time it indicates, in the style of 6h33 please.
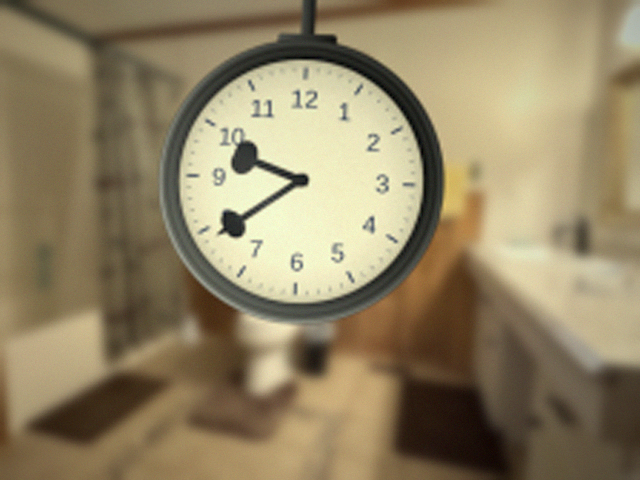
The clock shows 9h39
